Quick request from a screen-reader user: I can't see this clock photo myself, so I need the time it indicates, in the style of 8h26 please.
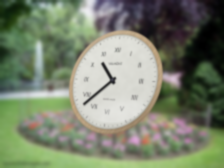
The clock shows 10h38
